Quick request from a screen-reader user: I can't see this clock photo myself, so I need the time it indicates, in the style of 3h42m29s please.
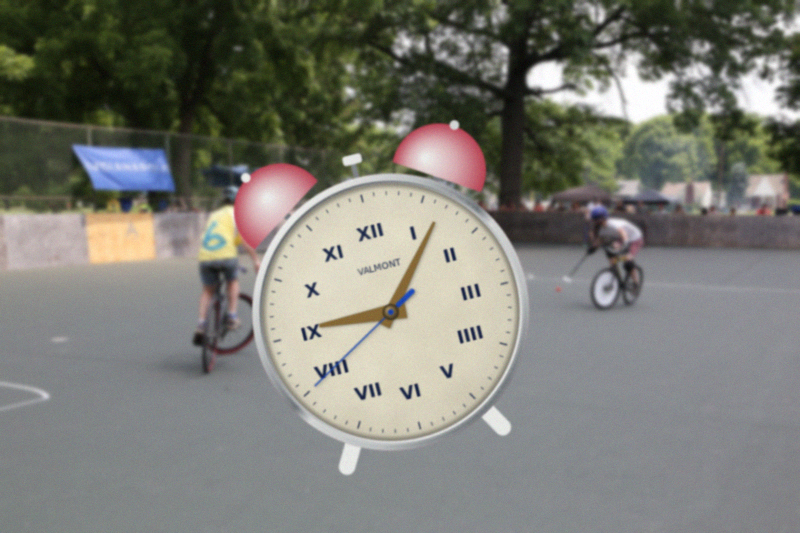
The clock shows 9h06m40s
